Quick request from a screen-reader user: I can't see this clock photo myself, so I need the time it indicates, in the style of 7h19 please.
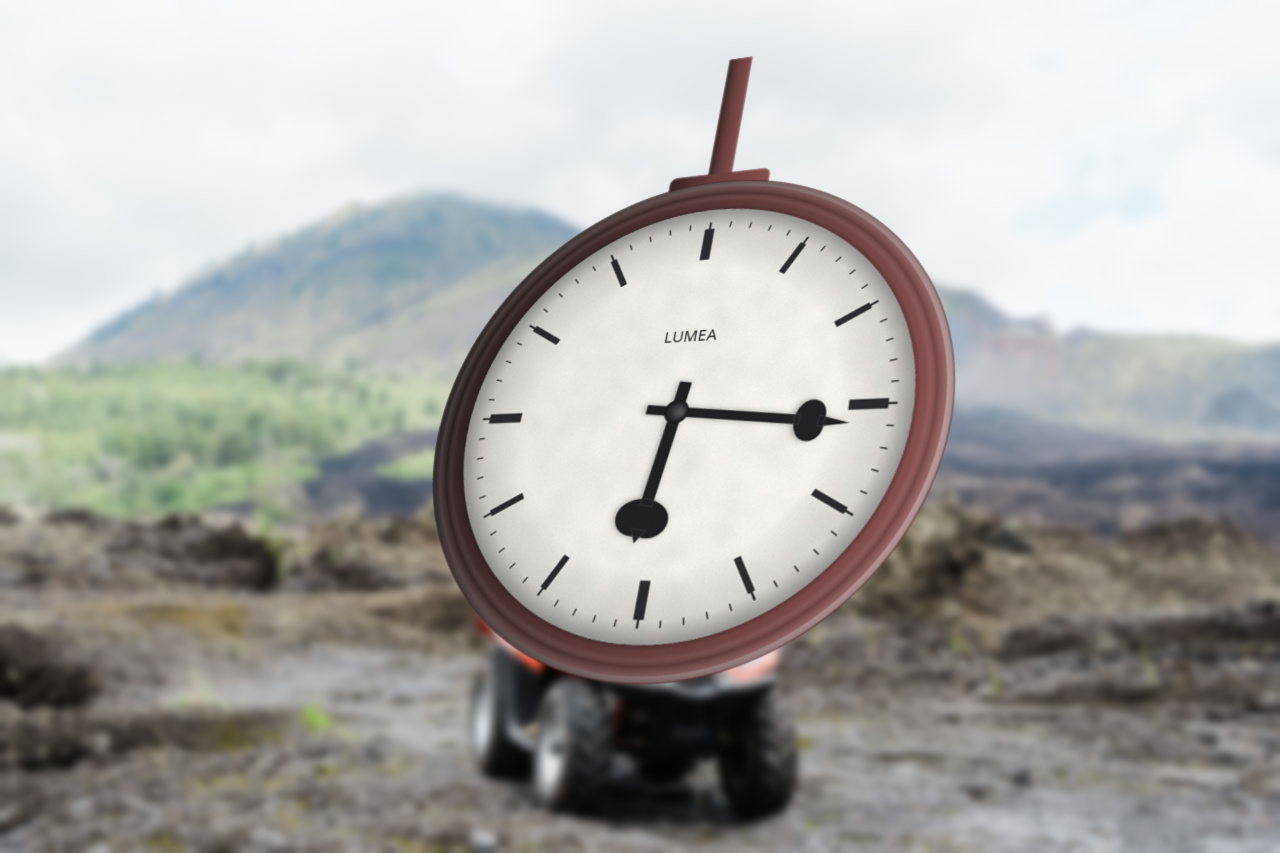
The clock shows 6h16
